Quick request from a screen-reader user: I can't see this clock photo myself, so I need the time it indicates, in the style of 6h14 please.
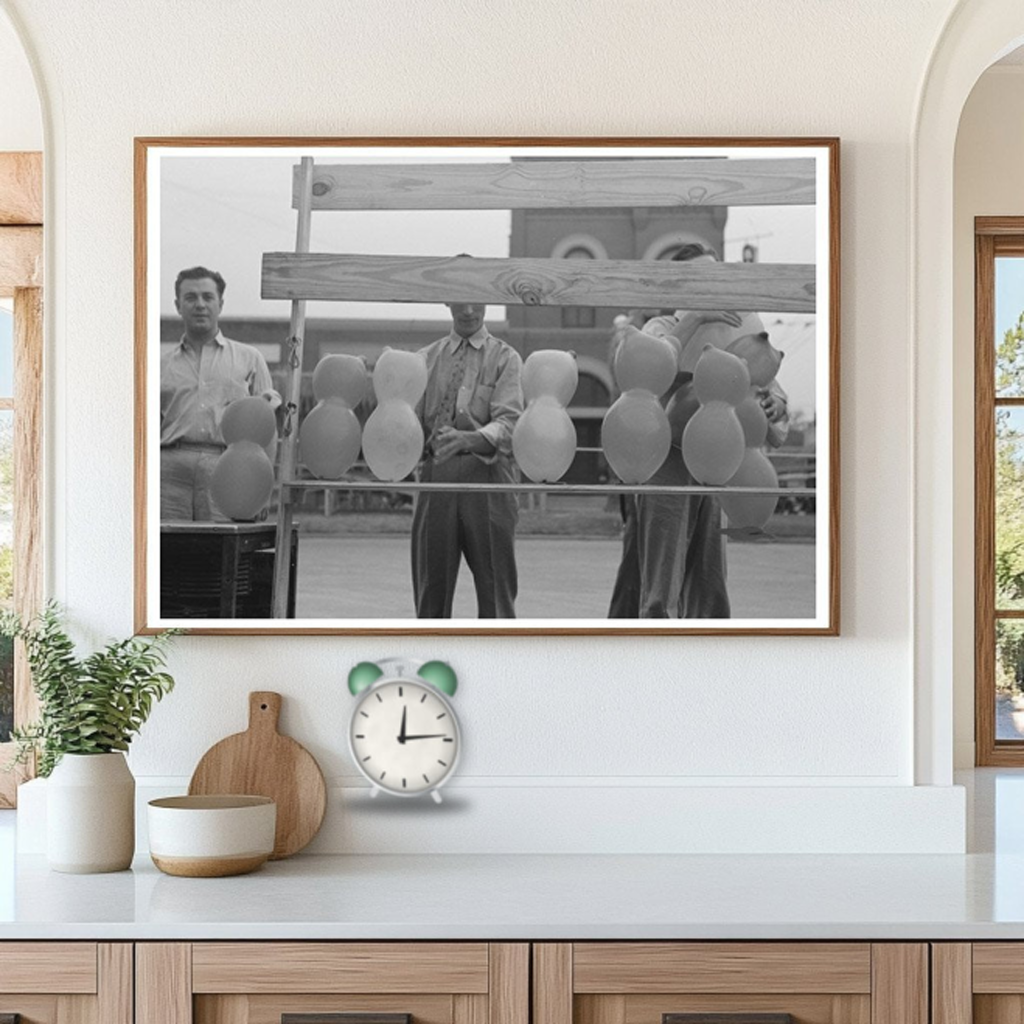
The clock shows 12h14
